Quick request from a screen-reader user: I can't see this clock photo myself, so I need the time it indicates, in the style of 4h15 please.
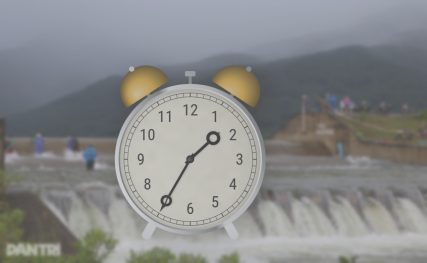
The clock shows 1h35
